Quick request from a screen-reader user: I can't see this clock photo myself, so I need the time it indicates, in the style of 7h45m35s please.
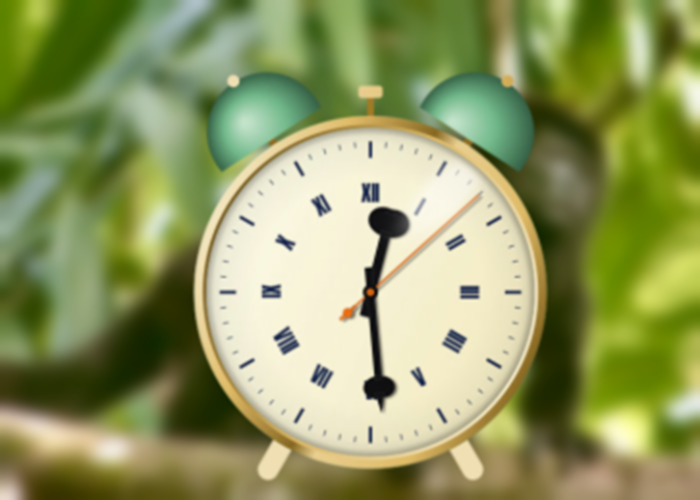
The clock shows 12h29m08s
